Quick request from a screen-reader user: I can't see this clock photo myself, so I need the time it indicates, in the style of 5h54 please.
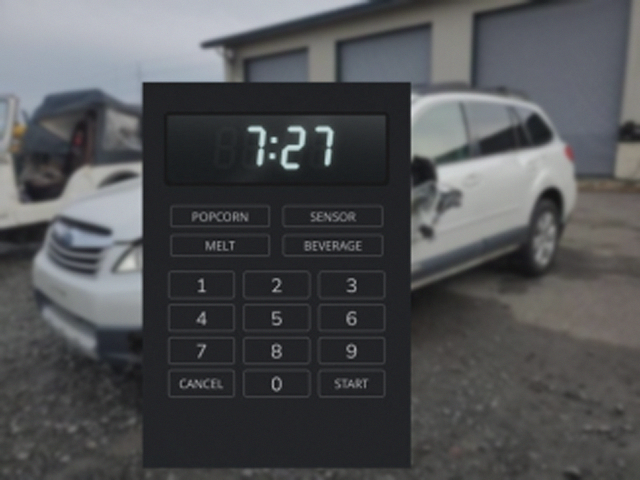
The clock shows 7h27
